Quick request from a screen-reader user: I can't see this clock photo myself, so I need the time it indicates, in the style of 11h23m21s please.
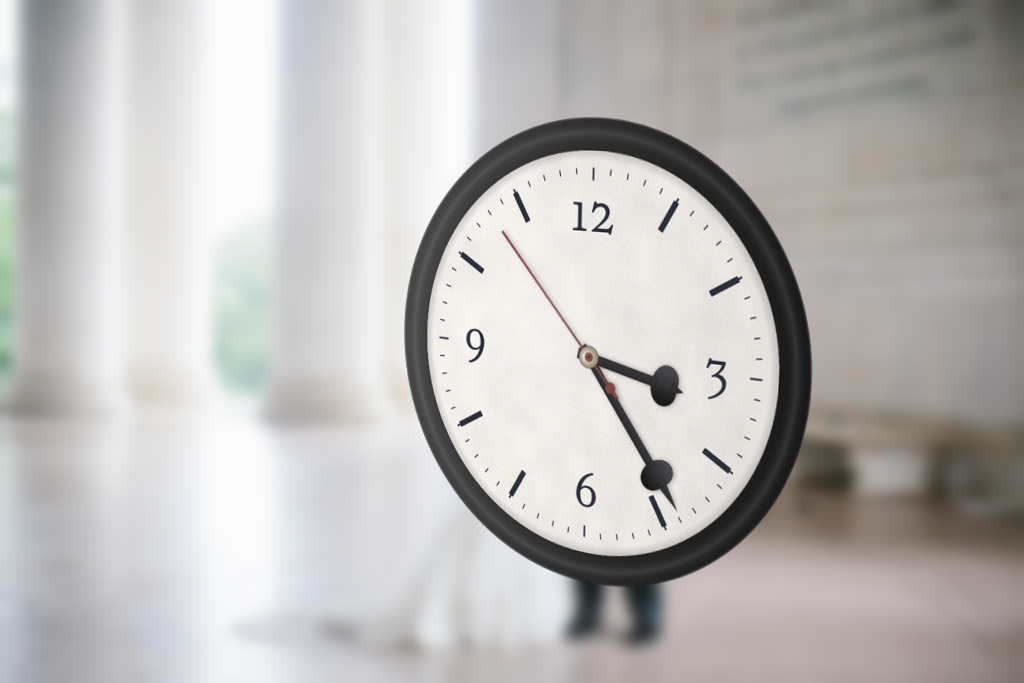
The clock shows 3h23m53s
